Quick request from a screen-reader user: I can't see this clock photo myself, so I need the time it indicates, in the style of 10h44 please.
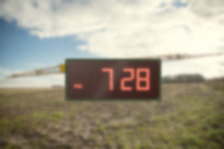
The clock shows 7h28
